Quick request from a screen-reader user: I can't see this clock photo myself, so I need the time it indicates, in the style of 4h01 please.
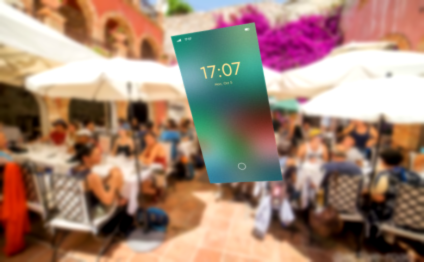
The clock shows 17h07
